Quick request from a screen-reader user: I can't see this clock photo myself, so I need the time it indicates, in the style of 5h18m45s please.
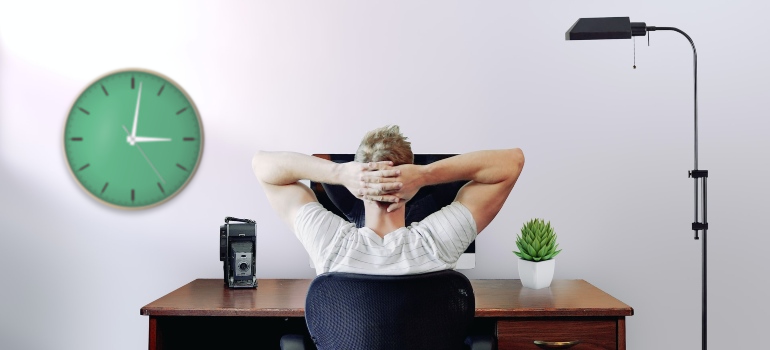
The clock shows 3h01m24s
